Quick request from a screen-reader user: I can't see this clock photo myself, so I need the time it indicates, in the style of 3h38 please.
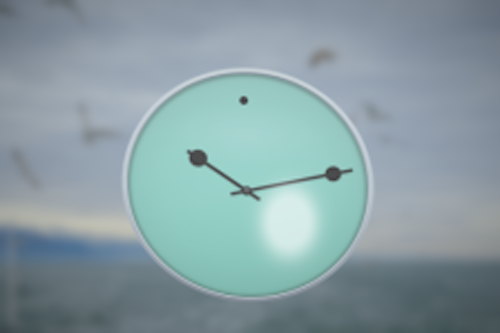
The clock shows 10h13
